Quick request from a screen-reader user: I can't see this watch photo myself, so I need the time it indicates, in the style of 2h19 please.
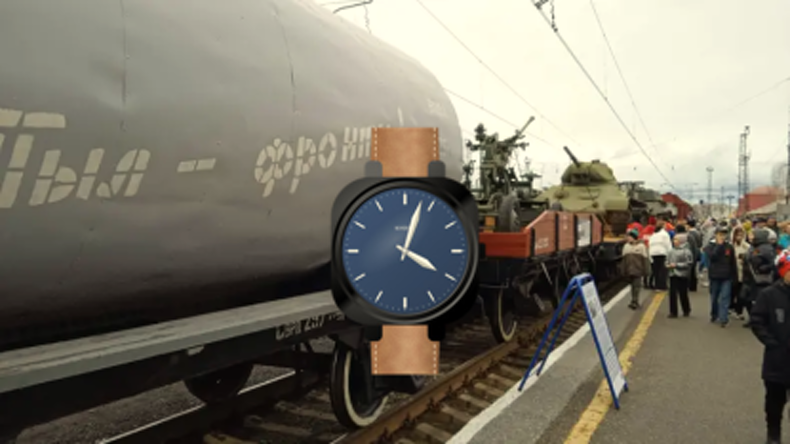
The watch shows 4h03
